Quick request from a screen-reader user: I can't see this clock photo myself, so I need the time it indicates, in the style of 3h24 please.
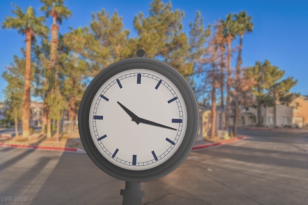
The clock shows 10h17
